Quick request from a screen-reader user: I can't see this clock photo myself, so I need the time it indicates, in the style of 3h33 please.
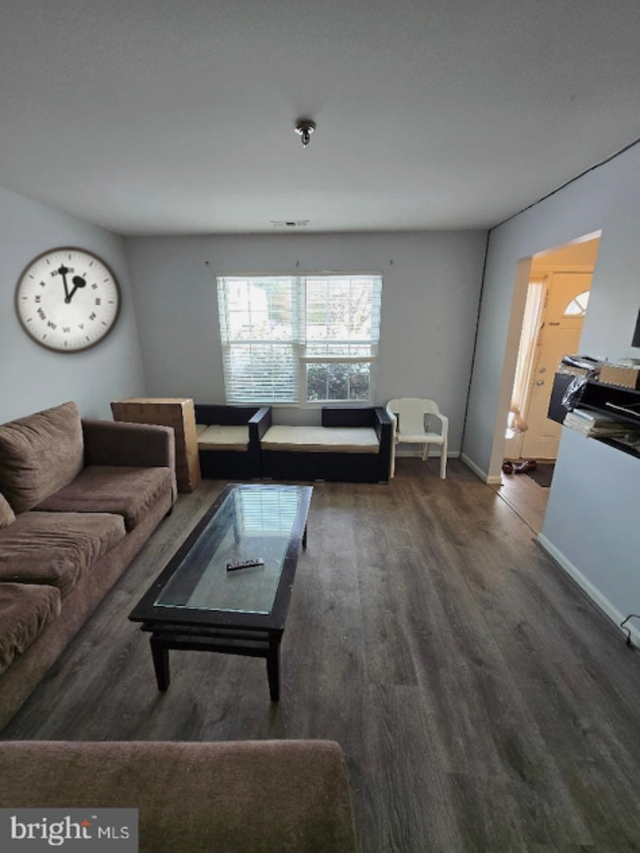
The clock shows 12h58
